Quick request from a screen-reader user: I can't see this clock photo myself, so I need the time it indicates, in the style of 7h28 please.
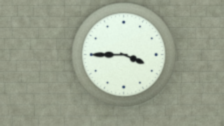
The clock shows 3h45
